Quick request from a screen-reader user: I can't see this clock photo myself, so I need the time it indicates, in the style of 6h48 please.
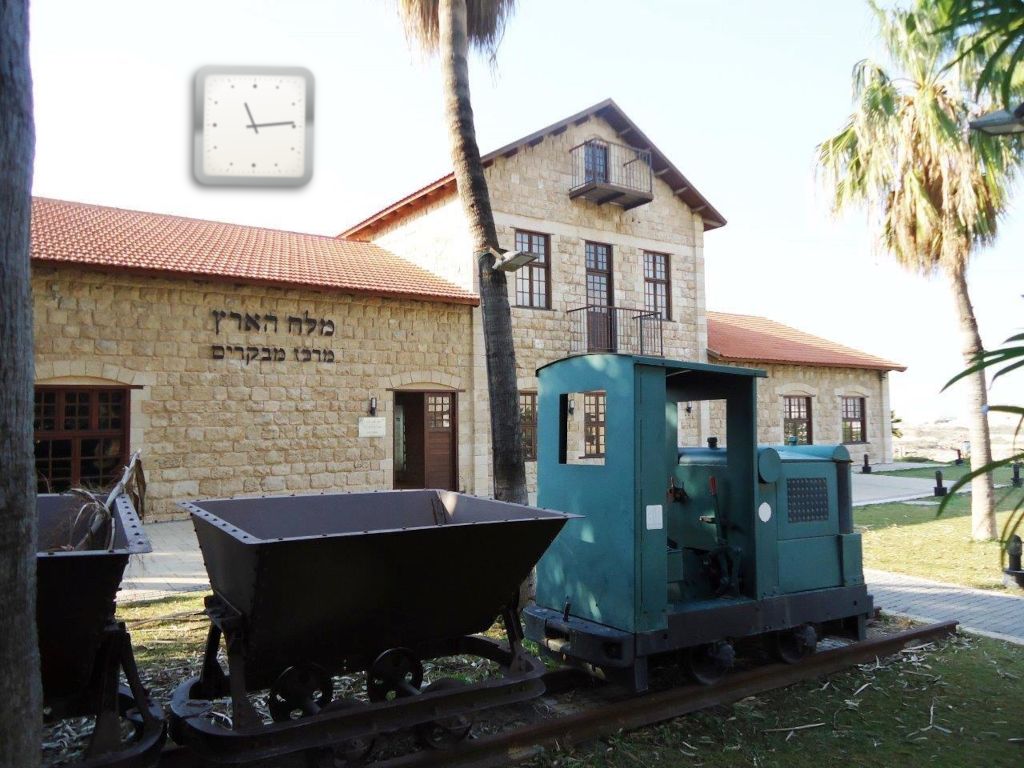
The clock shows 11h14
